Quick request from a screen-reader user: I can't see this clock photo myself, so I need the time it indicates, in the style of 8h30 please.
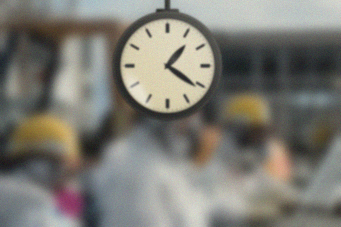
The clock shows 1h21
